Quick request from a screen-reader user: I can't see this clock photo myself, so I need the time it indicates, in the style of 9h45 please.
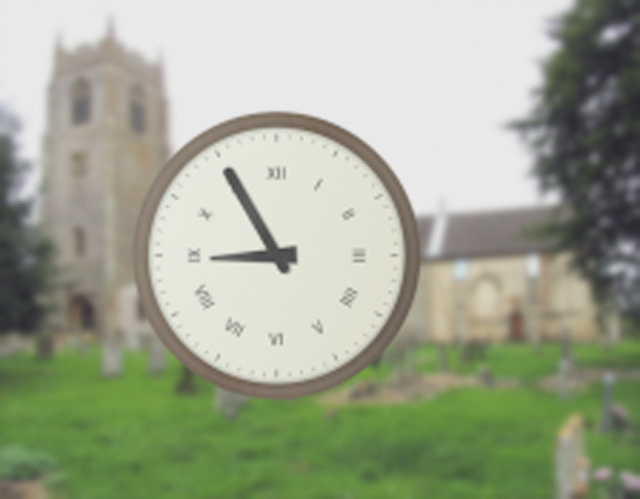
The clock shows 8h55
